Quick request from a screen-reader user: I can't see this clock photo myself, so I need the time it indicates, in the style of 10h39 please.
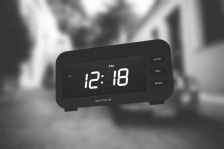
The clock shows 12h18
